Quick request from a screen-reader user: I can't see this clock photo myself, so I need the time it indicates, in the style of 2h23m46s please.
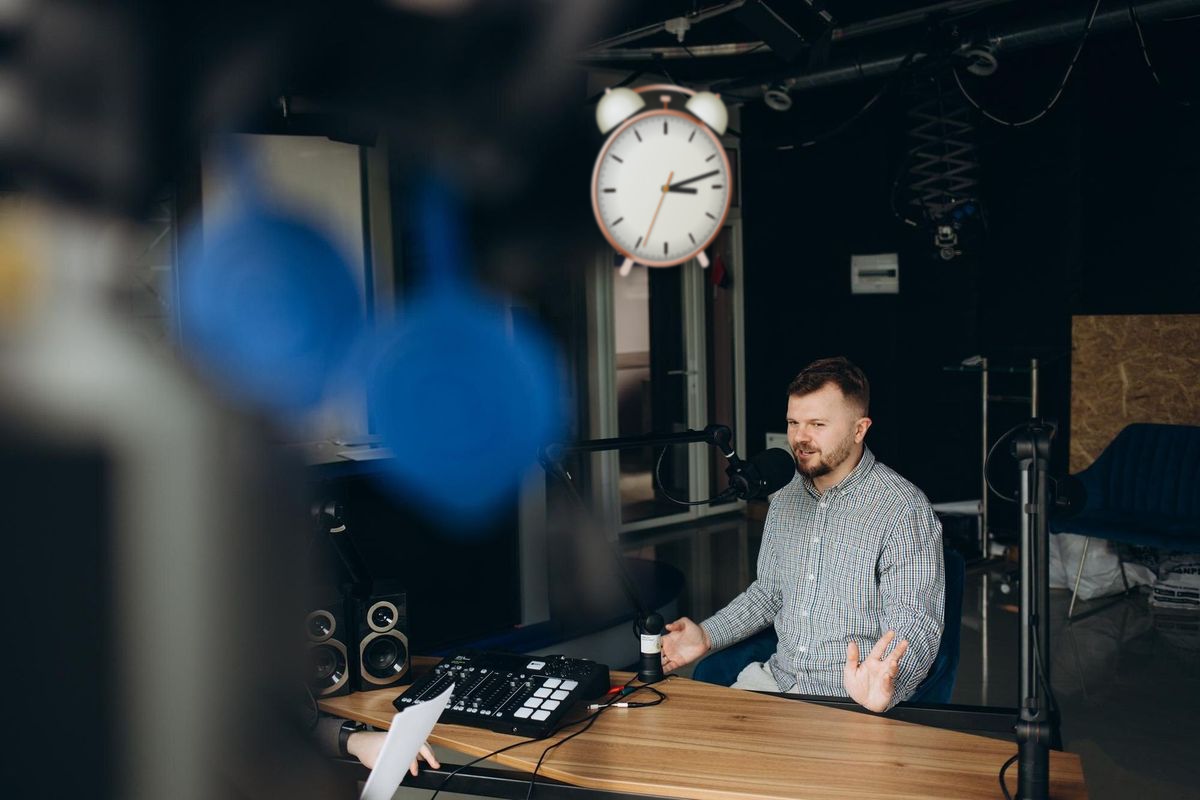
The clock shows 3h12m34s
